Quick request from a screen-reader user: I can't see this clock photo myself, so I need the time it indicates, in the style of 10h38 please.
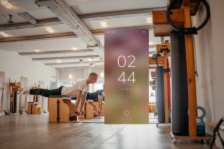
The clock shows 2h44
